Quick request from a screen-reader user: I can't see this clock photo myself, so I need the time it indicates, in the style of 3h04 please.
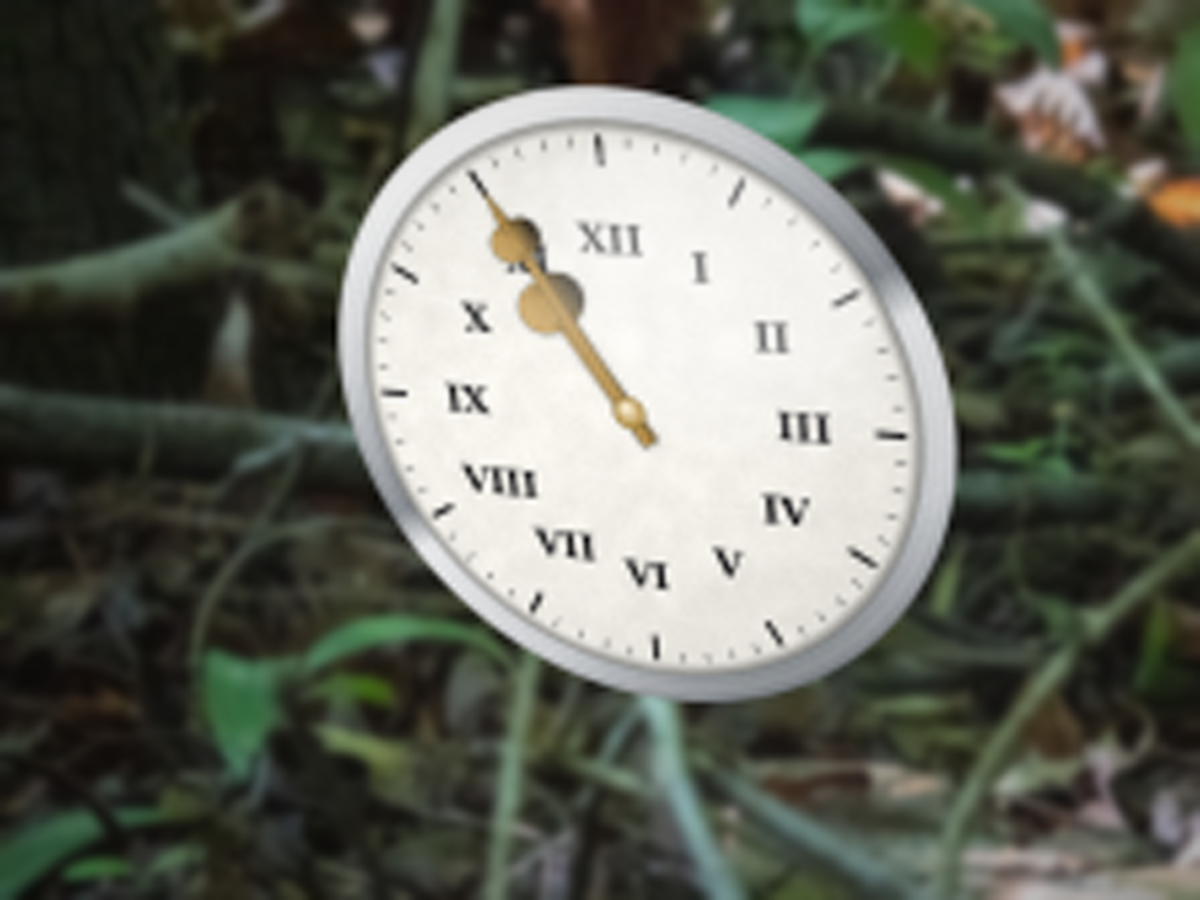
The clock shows 10h55
